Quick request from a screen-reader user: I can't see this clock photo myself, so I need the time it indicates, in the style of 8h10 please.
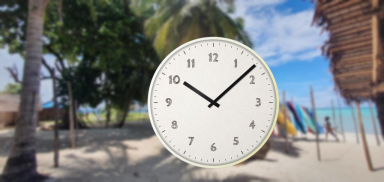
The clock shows 10h08
